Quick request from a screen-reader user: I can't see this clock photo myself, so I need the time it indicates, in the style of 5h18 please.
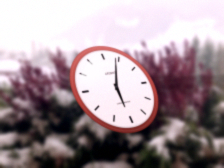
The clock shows 6h04
